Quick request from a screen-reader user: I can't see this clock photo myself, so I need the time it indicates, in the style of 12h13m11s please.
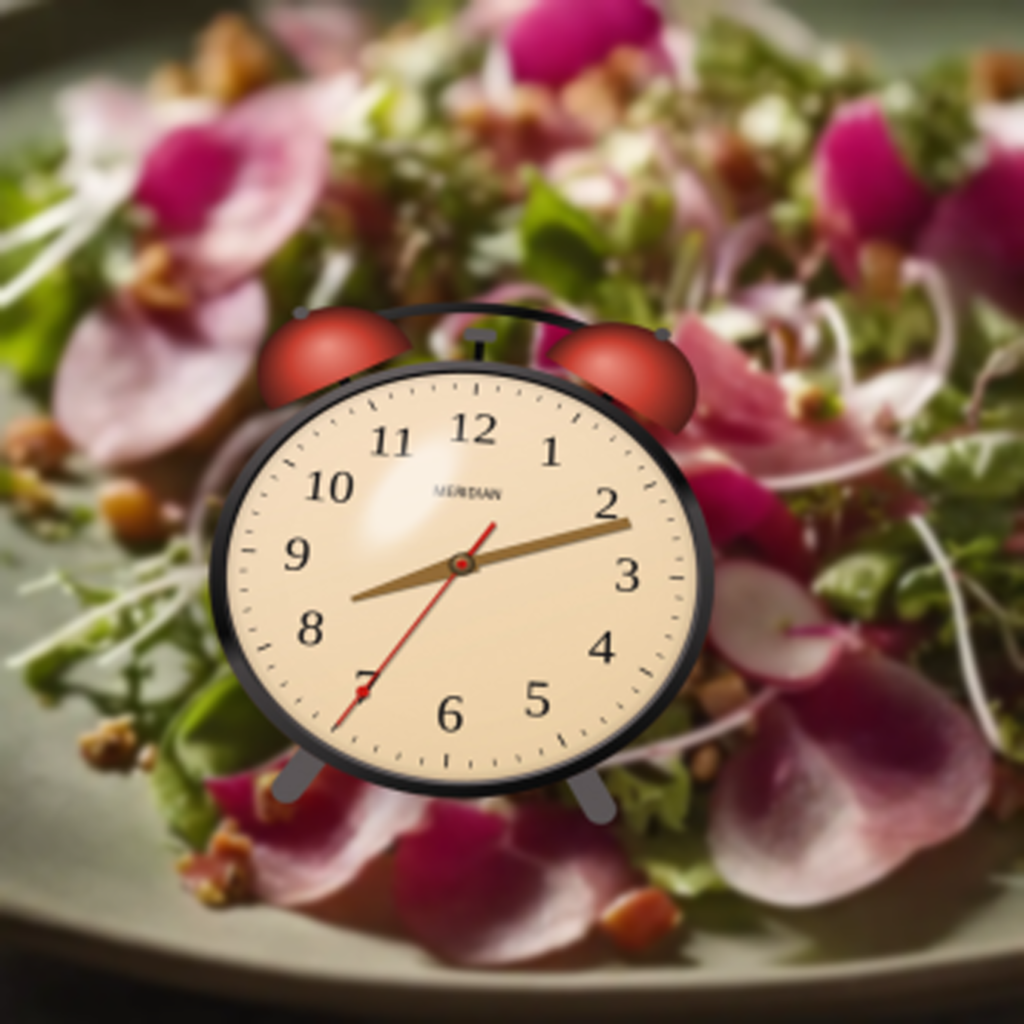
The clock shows 8h11m35s
